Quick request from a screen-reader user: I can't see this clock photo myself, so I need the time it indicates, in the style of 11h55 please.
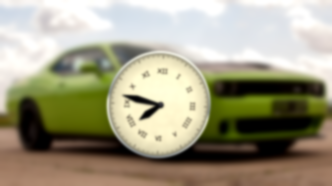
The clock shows 7h47
